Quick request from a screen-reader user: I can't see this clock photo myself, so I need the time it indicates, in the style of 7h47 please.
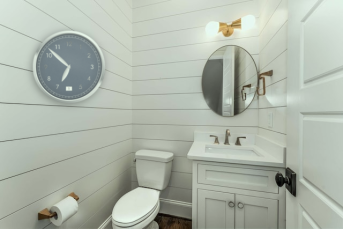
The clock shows 6h52
